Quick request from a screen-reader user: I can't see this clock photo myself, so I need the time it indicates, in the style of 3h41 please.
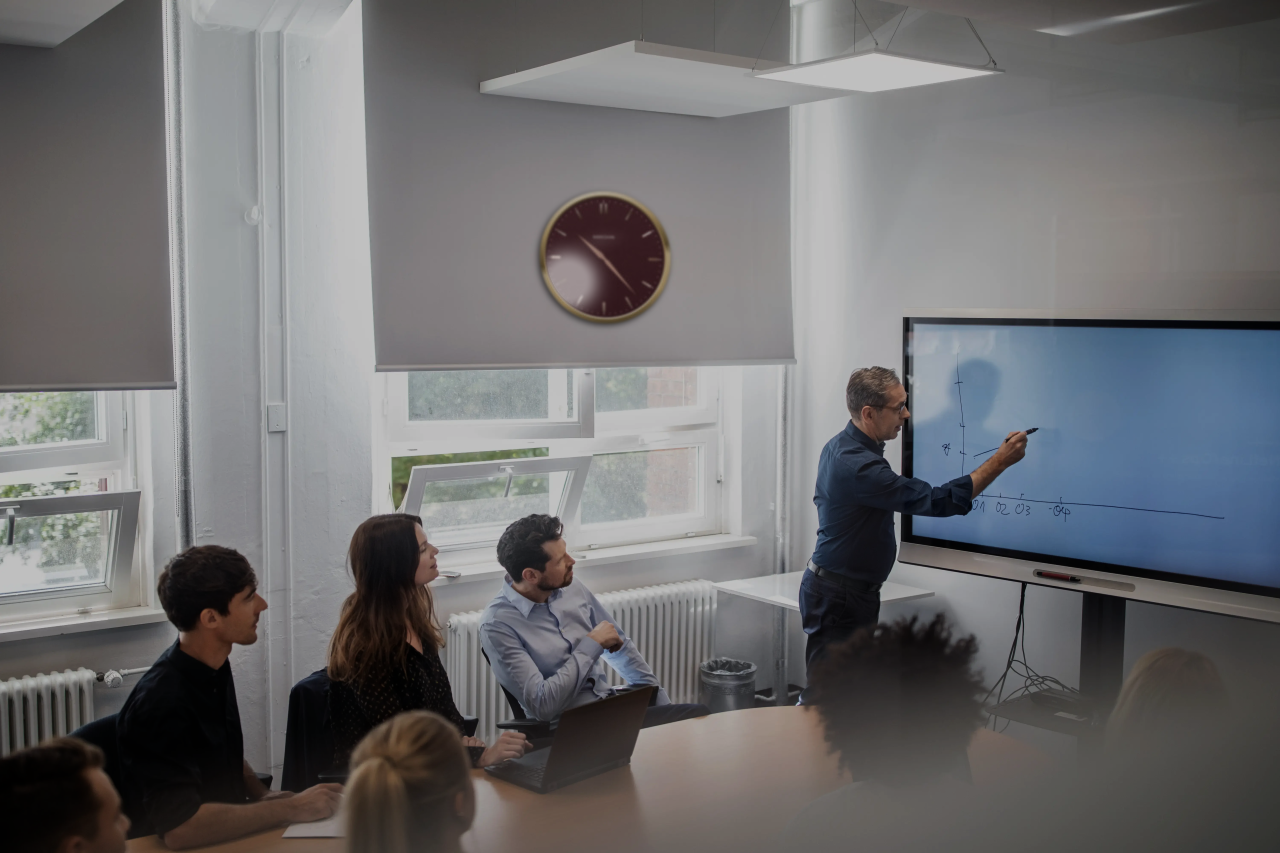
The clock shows 10h23
